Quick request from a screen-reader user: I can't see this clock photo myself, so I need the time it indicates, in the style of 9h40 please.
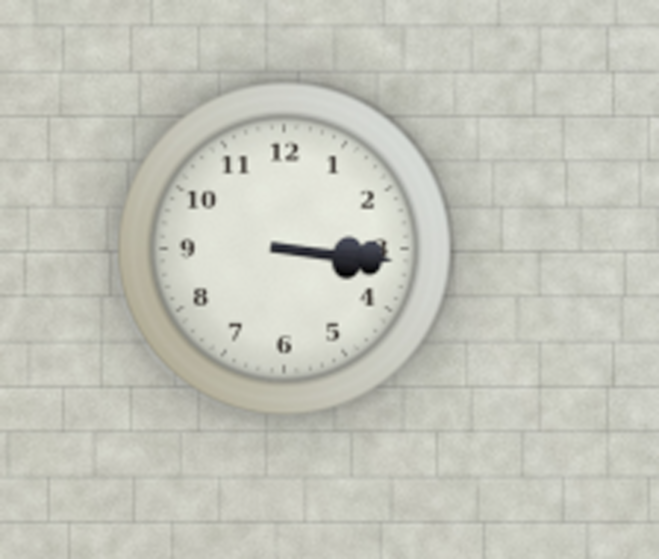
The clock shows 3h16
